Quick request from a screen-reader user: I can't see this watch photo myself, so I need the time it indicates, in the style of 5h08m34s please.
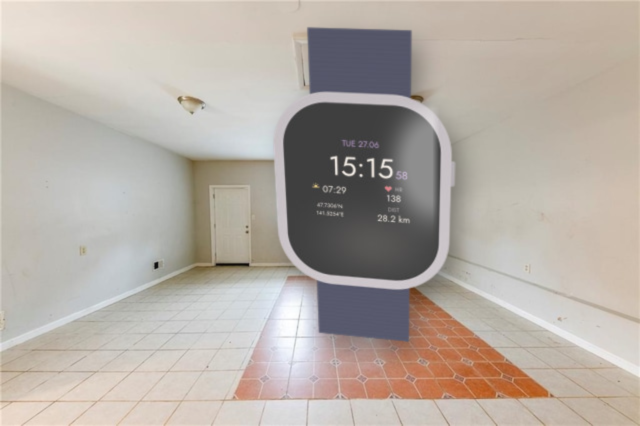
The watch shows 15h15m58s
